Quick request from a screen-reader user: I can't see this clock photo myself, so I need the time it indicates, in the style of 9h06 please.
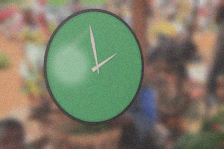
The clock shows 1h58
